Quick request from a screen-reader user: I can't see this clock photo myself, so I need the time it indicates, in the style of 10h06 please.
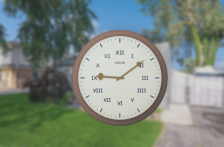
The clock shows 9h09
